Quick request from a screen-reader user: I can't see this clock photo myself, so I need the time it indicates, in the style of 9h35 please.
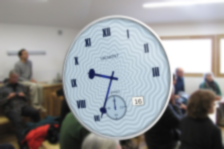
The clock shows 9h34
